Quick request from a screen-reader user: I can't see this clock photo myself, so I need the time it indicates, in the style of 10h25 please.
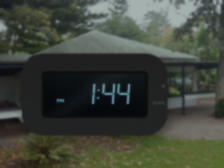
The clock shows 1h44
